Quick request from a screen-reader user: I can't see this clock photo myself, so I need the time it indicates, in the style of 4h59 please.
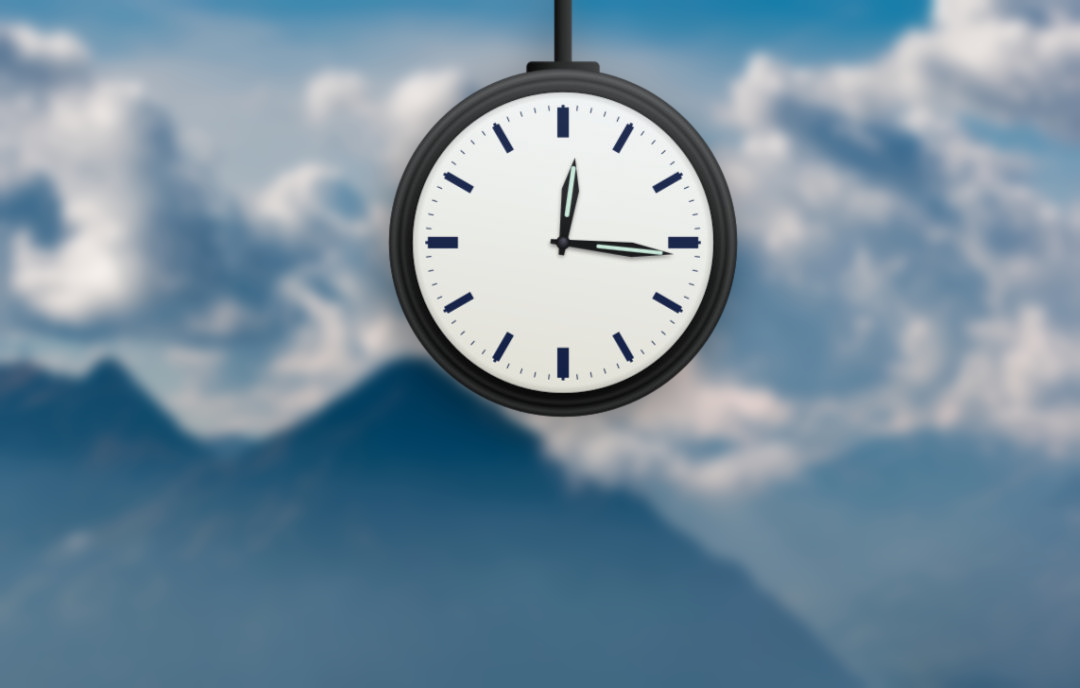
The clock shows 12h16
